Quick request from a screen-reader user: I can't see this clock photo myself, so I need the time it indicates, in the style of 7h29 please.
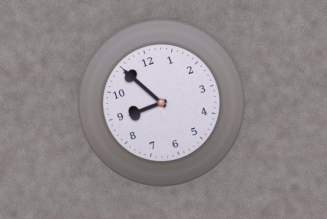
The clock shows 8h55
